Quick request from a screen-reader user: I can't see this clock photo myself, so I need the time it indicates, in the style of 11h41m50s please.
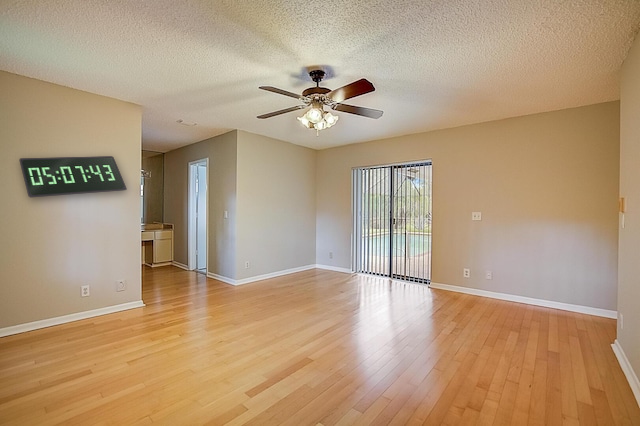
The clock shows 5h07m43s
